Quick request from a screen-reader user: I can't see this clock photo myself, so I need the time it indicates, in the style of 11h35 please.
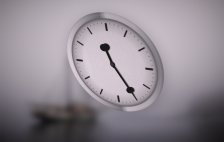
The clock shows 11h25
